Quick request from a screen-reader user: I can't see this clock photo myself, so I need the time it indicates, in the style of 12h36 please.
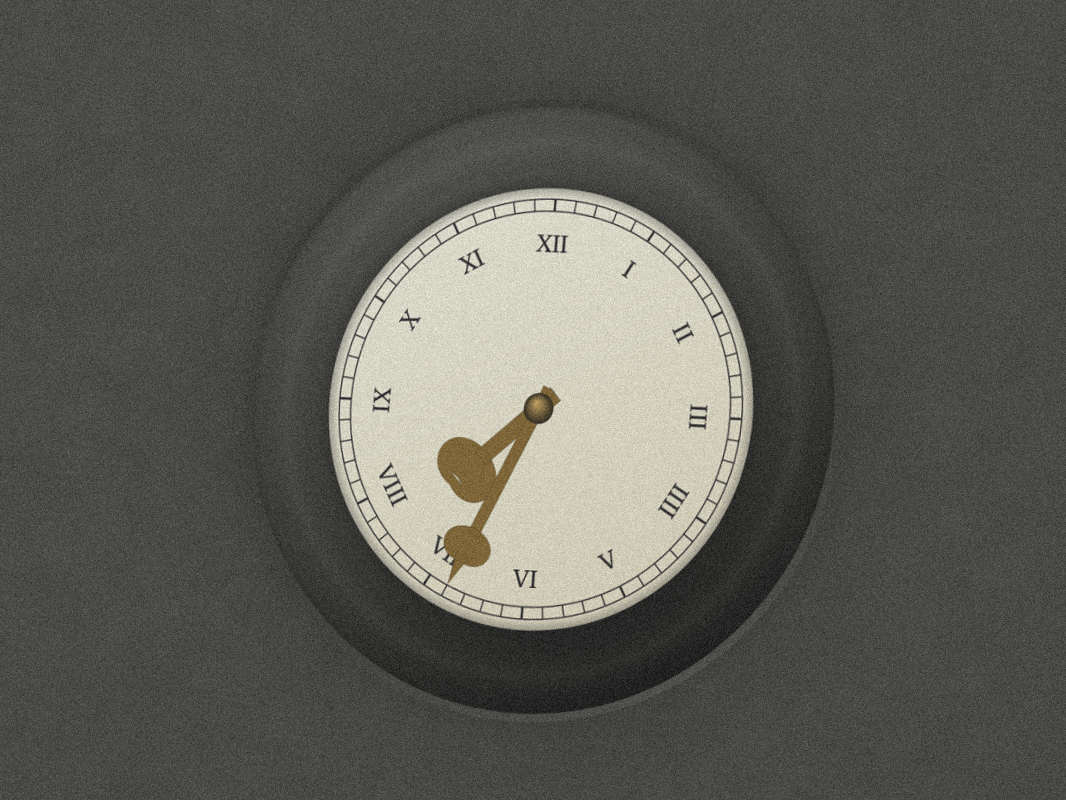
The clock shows 7h34
